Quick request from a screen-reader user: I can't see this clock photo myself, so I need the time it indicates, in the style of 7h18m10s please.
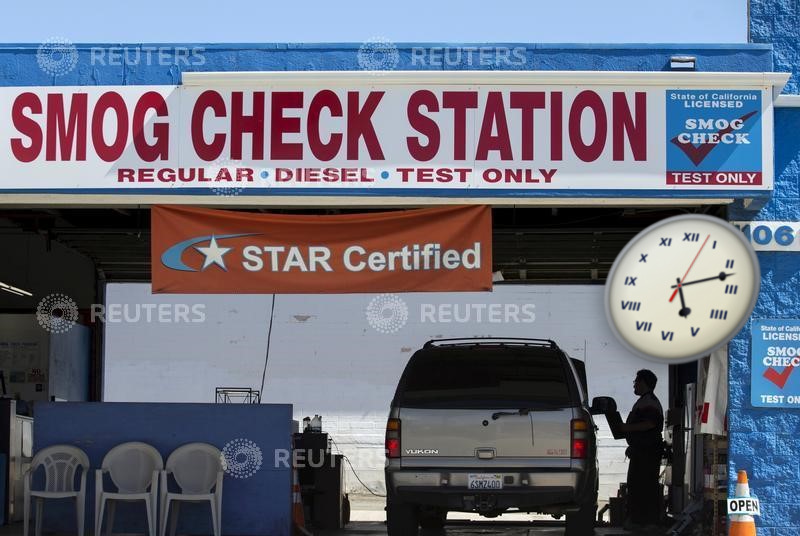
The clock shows 5h12m03s
